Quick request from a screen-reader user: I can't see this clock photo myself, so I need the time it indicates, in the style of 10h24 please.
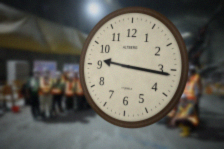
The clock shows 9h16
